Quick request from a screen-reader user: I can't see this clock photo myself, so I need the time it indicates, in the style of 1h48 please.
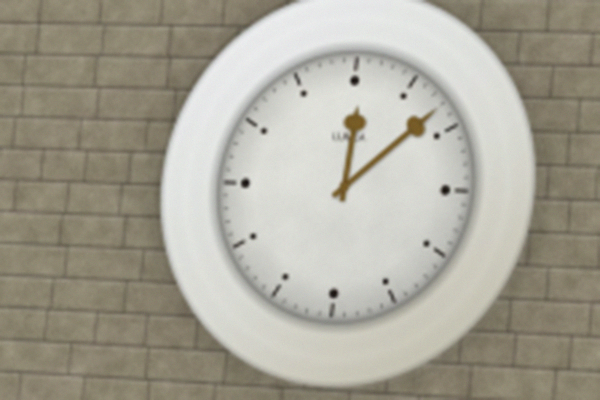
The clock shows 12h08
